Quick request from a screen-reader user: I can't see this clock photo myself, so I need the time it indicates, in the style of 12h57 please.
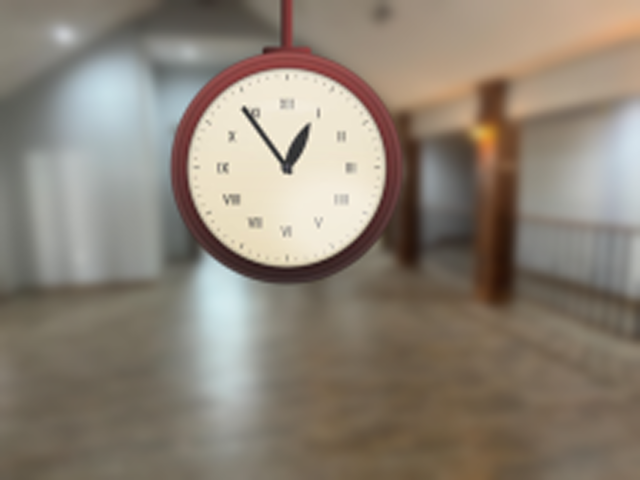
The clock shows 12h54
